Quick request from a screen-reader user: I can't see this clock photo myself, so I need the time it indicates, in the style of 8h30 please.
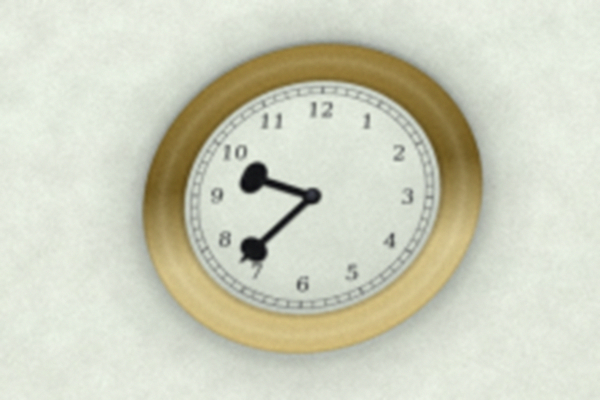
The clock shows 9h37
